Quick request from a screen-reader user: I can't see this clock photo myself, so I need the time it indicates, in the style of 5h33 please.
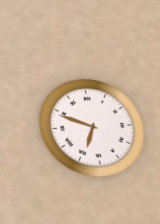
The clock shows 6h49
